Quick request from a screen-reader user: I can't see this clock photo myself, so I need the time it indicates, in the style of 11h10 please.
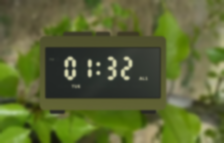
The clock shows 1h32
